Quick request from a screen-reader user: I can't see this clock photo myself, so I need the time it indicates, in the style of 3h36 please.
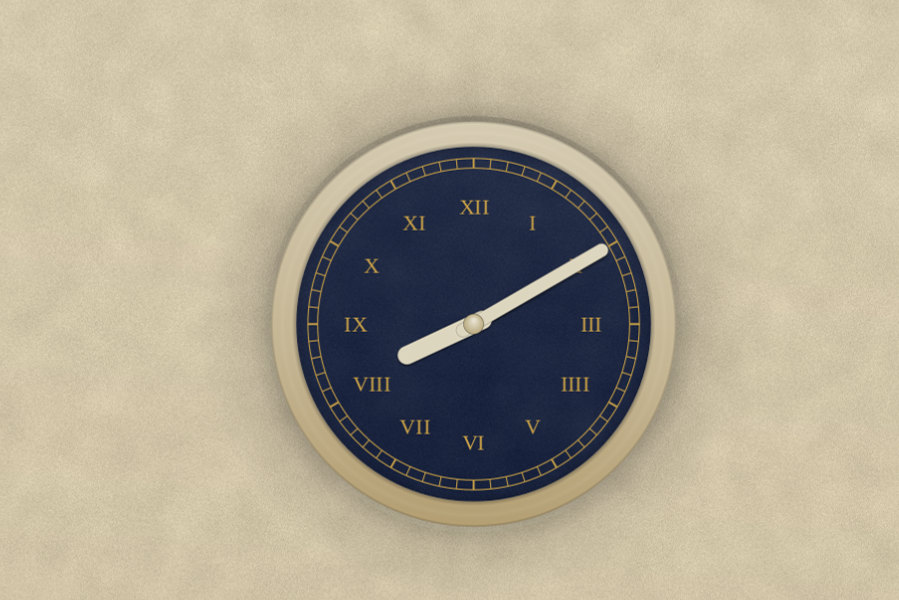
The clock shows 8h10
